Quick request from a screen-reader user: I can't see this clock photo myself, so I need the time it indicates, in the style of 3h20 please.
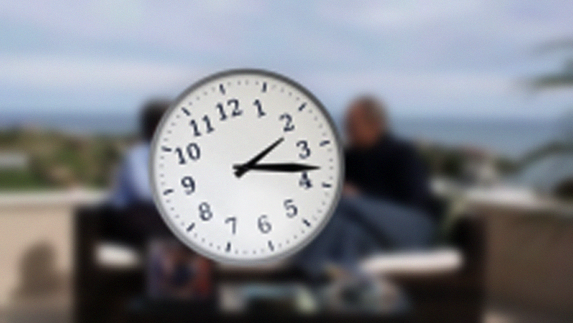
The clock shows 2h18
